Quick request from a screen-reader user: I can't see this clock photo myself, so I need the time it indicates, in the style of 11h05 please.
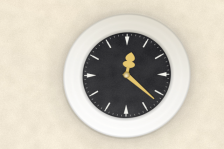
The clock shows 12h22
